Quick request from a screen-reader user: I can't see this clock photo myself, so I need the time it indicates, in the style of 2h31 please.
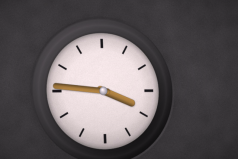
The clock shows 3h46
